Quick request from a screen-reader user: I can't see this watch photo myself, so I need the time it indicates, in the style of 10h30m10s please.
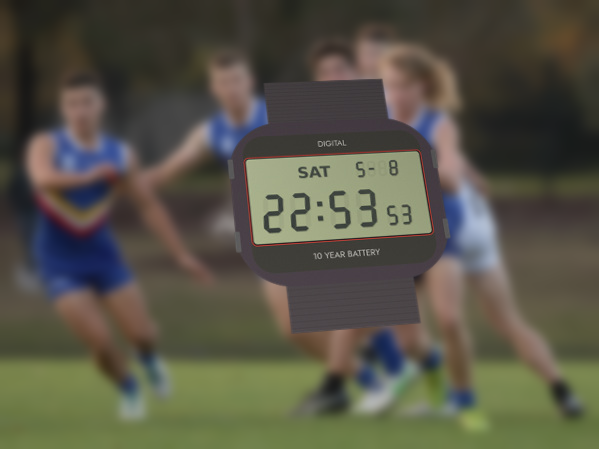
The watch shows 22h53m53s
